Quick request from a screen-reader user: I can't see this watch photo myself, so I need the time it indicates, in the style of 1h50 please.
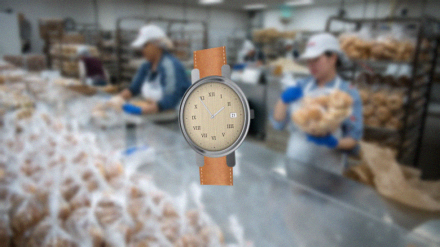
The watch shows 1h54
